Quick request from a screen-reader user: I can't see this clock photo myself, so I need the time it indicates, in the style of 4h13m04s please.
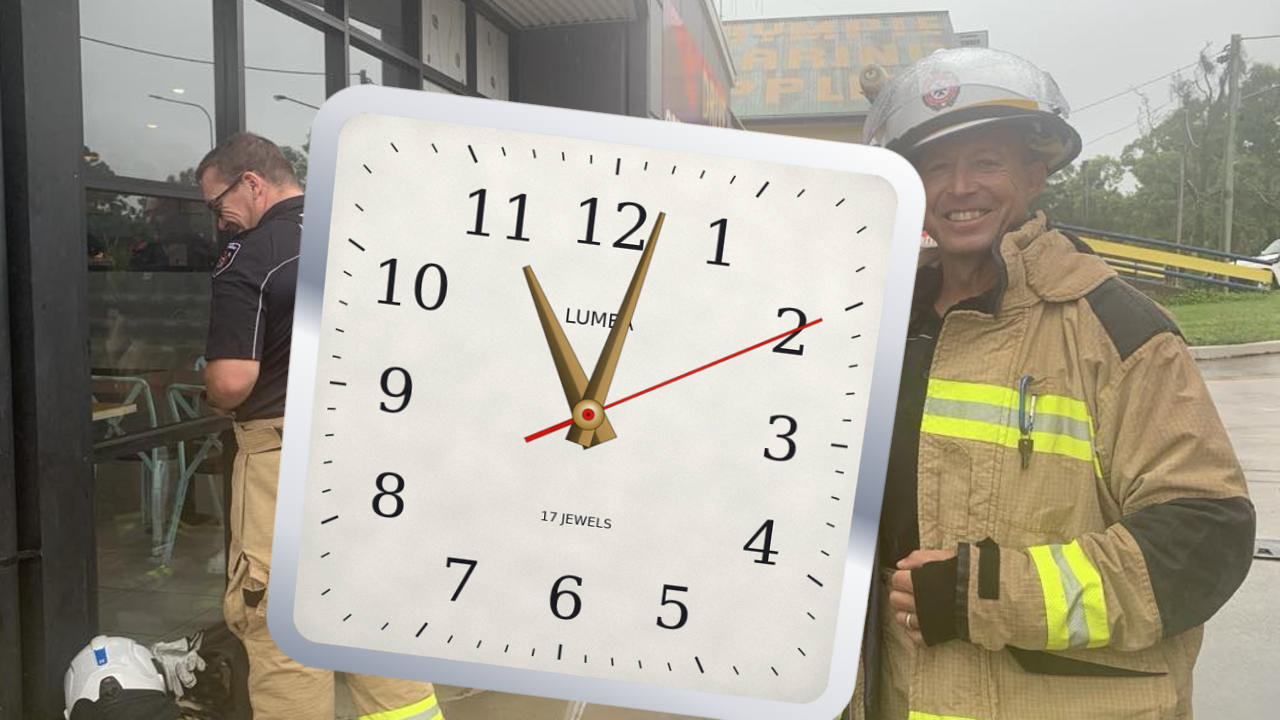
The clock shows 11h02m10s
